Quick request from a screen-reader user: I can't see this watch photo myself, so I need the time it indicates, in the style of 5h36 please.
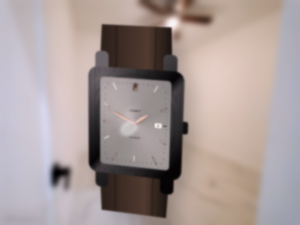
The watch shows 1h49
